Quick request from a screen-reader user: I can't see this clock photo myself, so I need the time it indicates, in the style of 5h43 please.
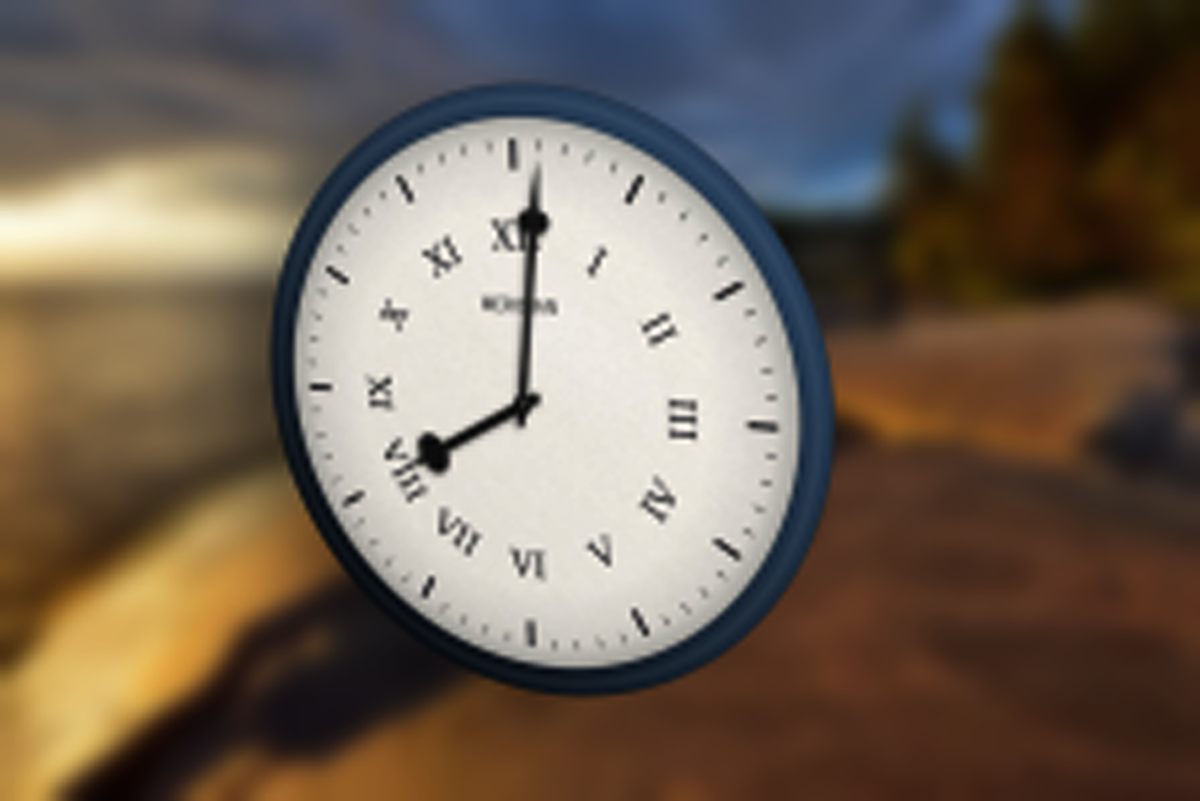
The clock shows 8h01
